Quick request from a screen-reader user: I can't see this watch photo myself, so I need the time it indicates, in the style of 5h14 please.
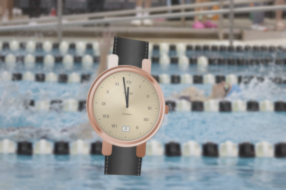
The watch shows 11h58
